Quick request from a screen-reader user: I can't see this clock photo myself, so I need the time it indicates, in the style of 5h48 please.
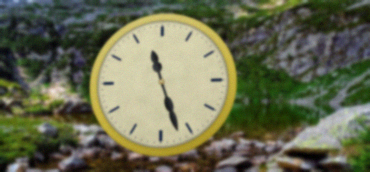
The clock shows 11h27
